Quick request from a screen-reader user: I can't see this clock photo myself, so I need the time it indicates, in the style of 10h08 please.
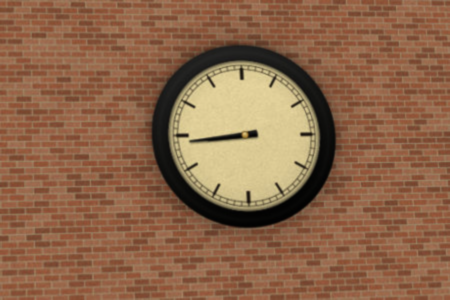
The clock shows 8h44
